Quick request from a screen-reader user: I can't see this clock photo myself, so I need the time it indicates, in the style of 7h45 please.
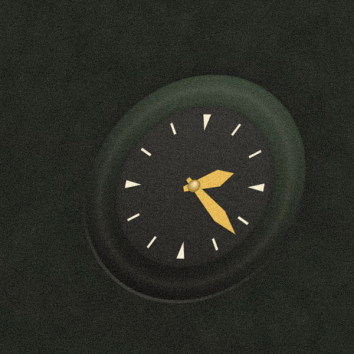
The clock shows 2h22
